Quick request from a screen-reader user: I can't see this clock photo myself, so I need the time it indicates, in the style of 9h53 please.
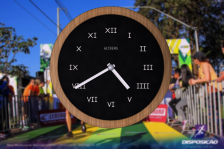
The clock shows 4h40
